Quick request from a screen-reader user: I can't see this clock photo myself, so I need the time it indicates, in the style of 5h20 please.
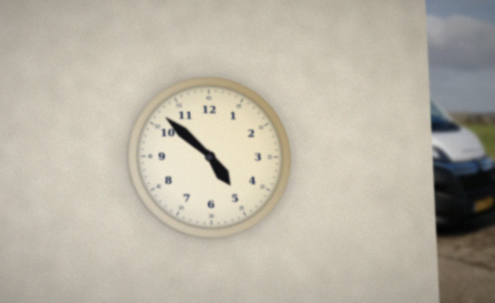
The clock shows 4h52
